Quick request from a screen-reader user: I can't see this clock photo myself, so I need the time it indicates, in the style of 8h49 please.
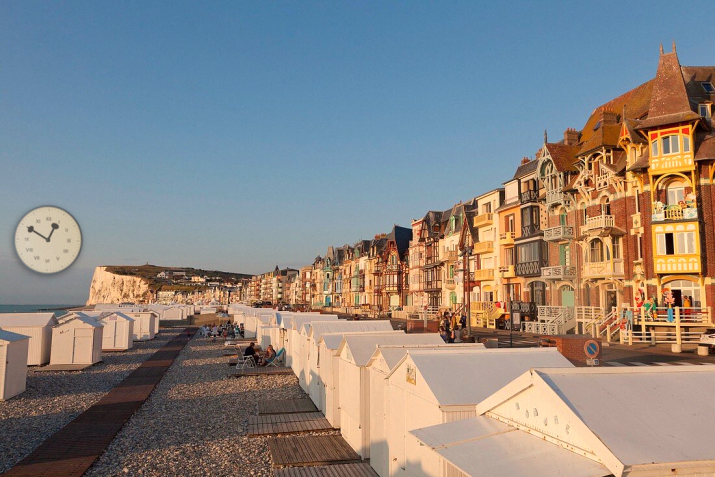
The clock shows 12h50
